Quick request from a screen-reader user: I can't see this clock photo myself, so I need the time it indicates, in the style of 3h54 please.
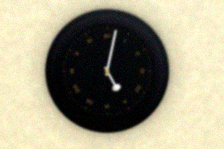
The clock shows 5h02
